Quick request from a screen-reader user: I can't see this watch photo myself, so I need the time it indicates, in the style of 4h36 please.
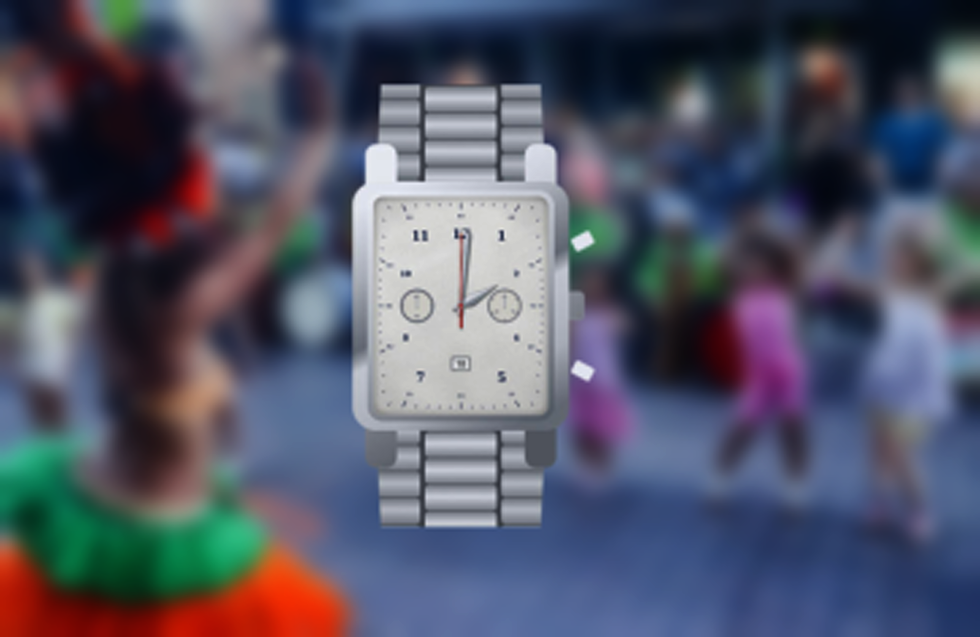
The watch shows 2h01
